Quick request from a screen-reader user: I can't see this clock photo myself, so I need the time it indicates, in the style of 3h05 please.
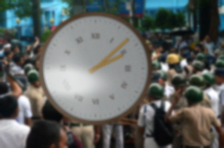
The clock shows 2h08
